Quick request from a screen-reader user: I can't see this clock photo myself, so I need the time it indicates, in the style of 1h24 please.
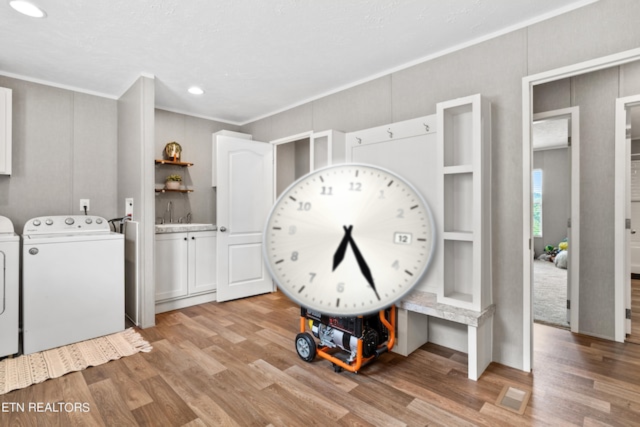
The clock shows 6h25
